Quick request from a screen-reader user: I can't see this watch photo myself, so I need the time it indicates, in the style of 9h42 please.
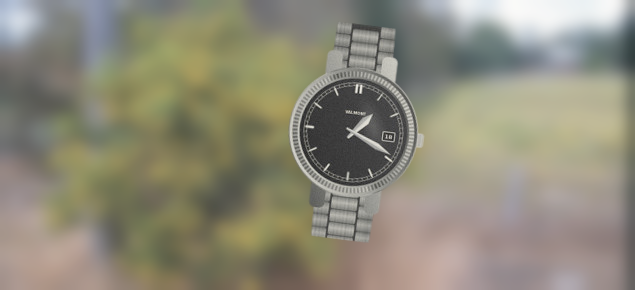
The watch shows 1h19
